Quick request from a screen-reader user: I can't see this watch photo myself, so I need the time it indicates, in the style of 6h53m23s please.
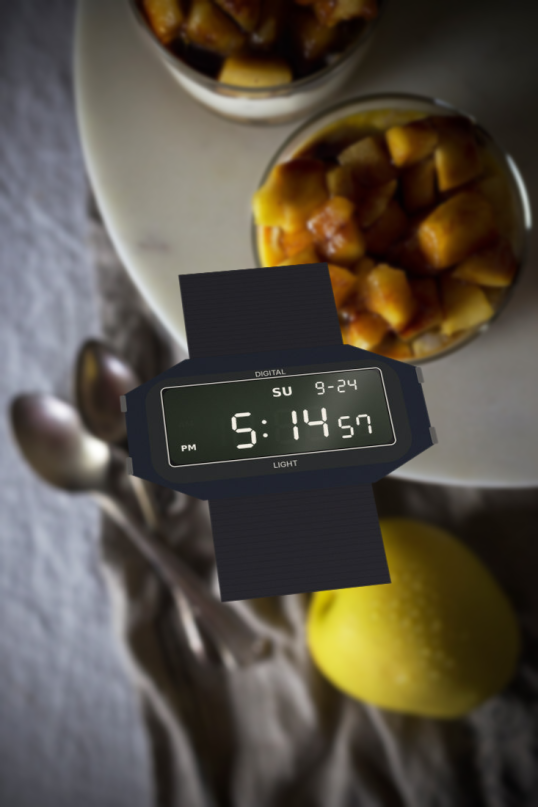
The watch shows 5h14m57s
